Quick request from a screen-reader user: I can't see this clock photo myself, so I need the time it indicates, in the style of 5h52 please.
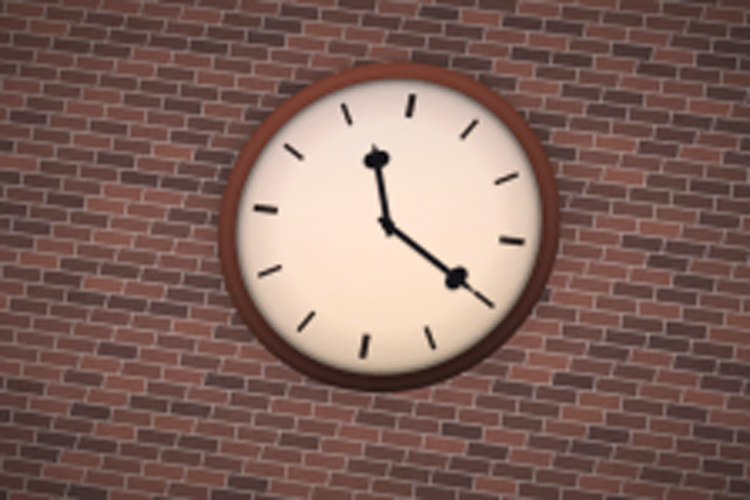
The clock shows 11h20
